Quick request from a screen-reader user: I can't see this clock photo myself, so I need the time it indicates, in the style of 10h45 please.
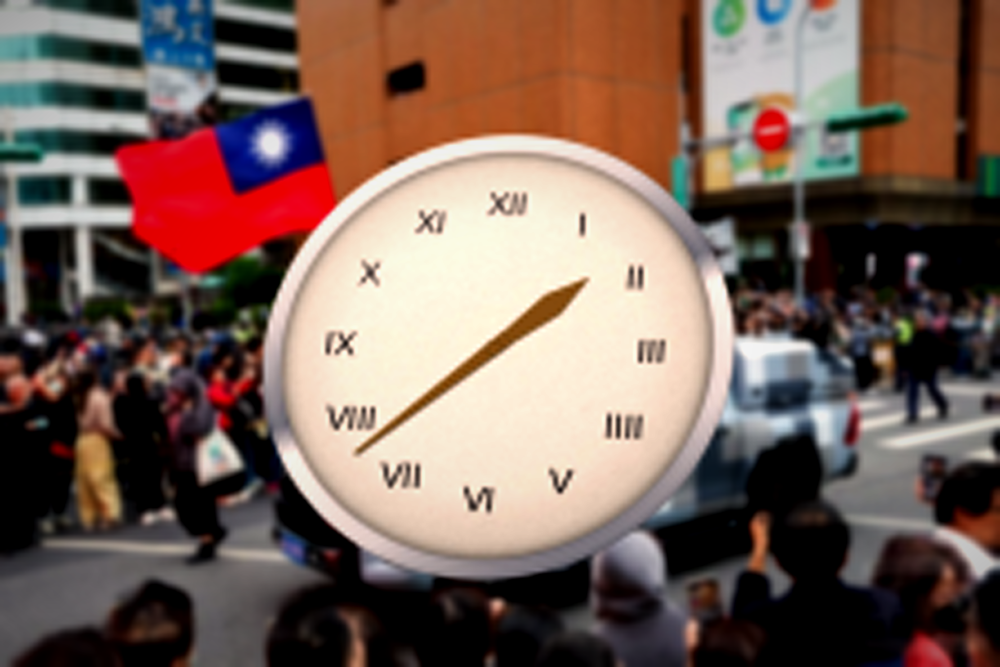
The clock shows 1h38
